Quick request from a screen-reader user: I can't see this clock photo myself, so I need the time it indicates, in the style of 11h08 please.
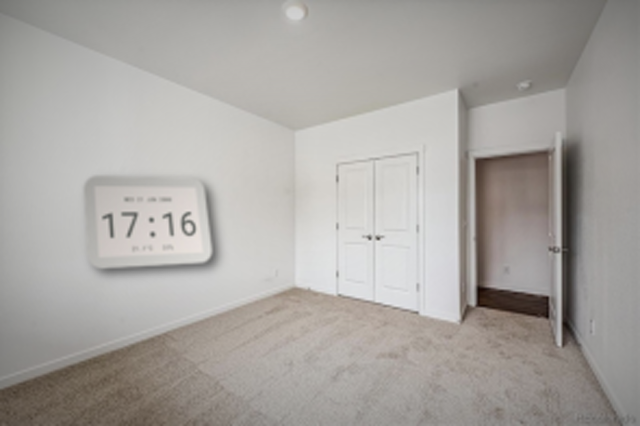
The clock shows 17h16
